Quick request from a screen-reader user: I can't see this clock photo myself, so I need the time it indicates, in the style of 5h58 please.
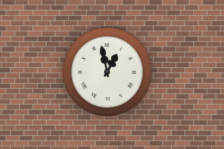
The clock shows 12h58
